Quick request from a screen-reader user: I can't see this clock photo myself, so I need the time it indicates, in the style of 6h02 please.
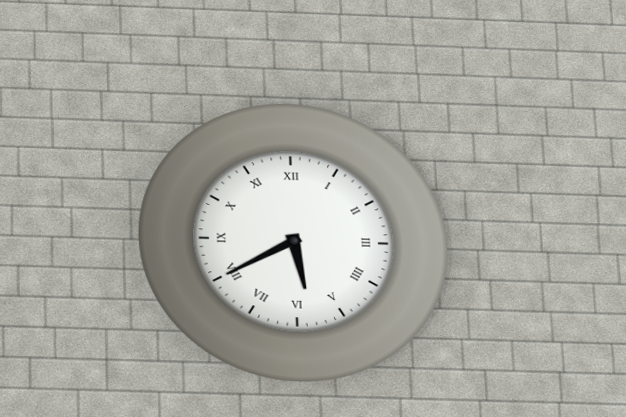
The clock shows 5h40
